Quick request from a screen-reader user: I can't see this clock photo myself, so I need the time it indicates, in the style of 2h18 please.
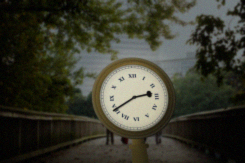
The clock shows 2h40
